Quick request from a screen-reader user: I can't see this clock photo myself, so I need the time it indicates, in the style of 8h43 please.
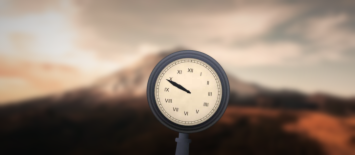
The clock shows 9h49
